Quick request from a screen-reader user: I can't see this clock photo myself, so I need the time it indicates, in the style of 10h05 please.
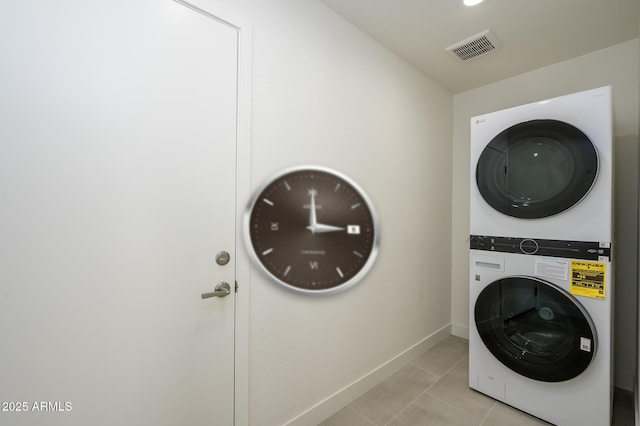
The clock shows 3h00
